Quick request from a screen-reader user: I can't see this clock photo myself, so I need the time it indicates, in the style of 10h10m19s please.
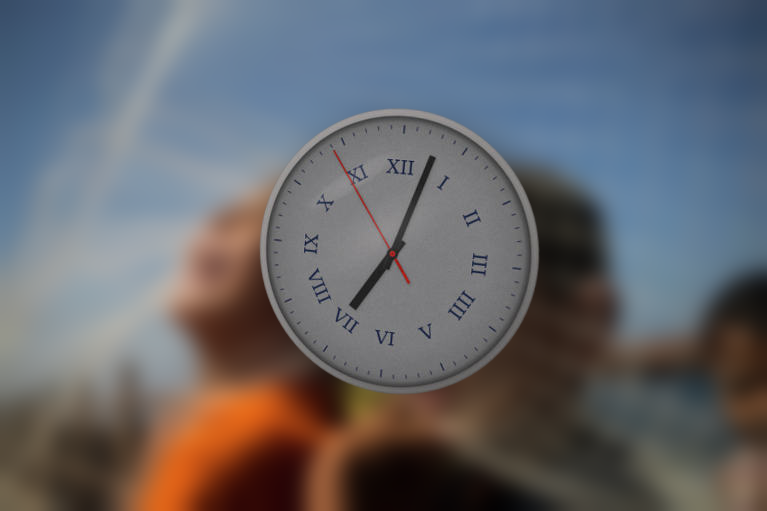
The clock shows 7h02m54s
